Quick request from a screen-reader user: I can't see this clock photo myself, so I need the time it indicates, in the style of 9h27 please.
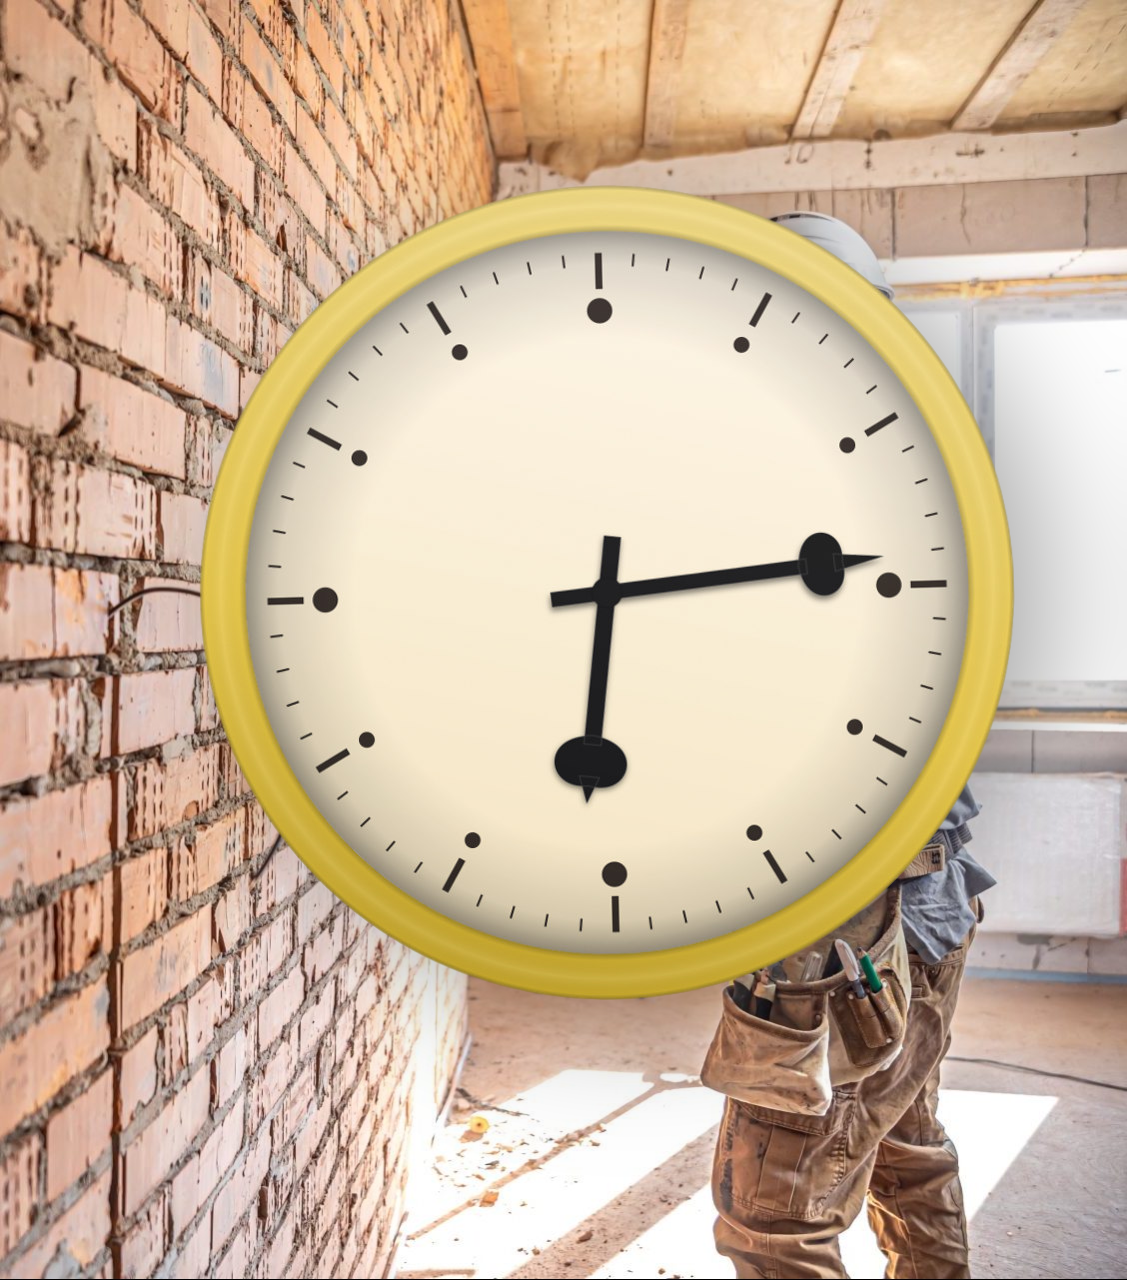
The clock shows 6h14
